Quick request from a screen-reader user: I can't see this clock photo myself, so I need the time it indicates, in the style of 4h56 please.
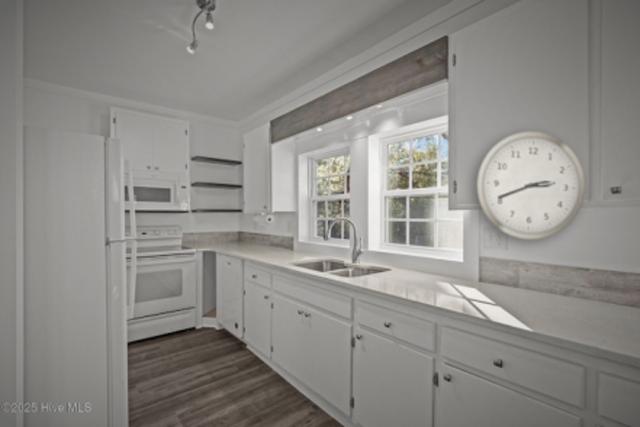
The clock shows 2h41
